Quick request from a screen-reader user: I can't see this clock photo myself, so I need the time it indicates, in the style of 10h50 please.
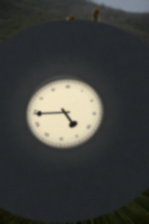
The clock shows 4h44
